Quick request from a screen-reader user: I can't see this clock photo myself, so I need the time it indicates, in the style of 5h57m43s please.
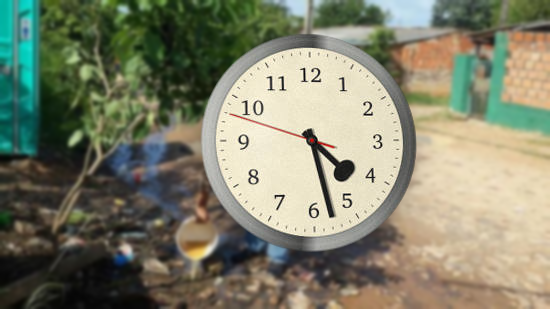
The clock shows 4h27m48s
